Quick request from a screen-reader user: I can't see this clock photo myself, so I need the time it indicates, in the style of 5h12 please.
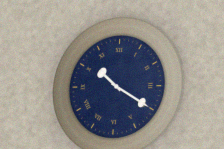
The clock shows 10h20
